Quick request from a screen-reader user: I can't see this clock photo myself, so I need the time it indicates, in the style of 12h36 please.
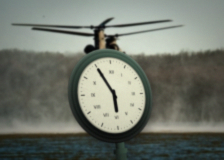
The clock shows 5h55
